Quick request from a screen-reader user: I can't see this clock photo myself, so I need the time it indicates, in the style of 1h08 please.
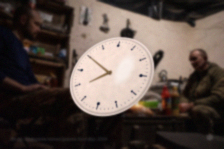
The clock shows 7h50
